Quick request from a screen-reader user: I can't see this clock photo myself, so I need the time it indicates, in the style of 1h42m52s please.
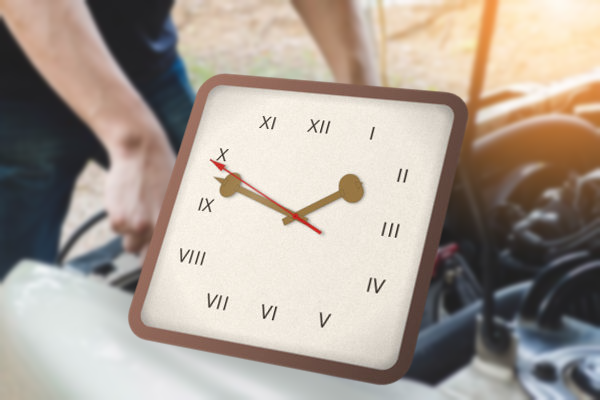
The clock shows 1h47m49s
